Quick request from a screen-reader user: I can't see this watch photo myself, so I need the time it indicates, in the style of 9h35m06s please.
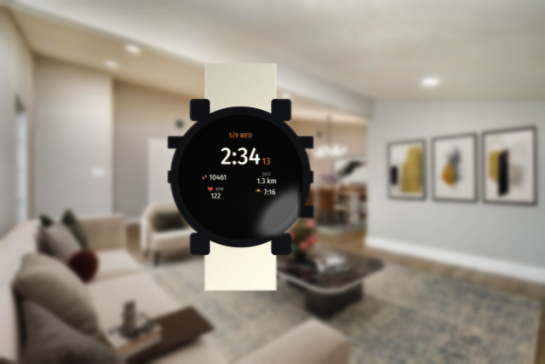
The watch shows 2h34m13s
